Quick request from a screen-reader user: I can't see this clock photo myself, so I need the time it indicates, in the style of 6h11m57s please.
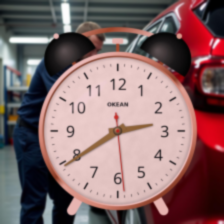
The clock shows 2h39m29s
